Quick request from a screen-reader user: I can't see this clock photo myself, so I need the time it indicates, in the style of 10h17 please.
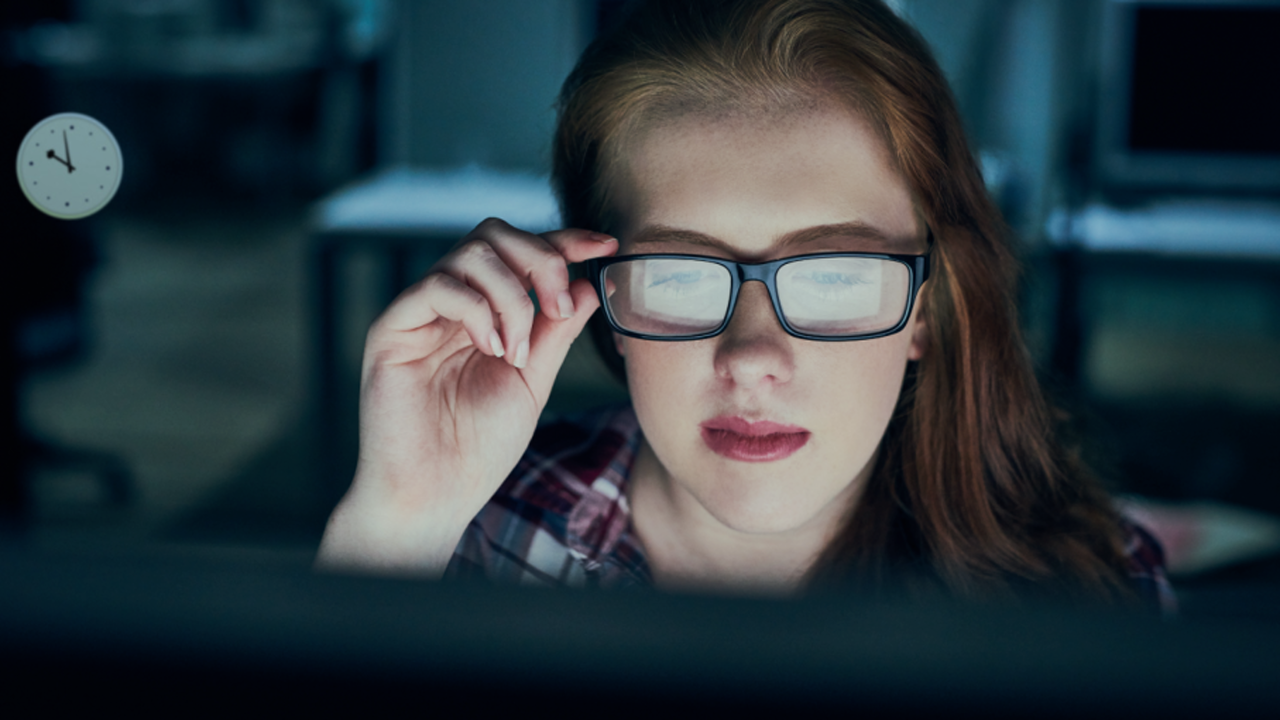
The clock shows 9h58
